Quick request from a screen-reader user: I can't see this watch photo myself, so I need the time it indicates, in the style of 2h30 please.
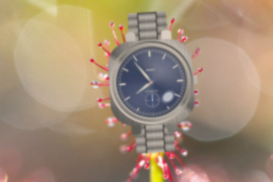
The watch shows 7h54
